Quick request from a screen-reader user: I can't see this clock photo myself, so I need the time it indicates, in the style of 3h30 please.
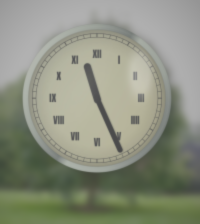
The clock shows 11h26
